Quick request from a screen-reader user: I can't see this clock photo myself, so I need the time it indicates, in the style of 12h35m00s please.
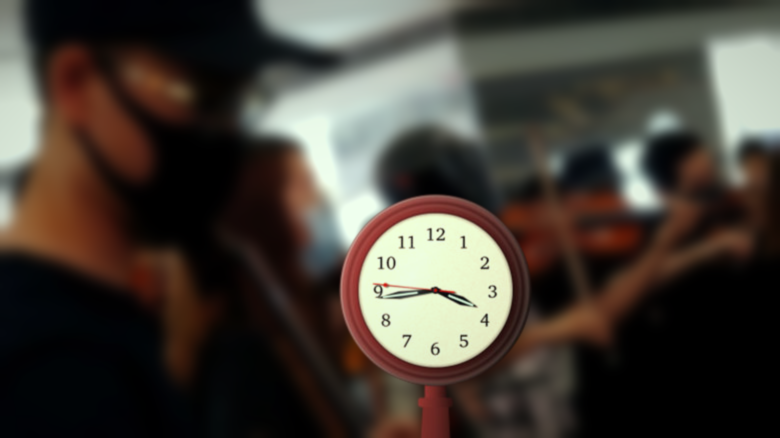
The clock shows 3h43m46s
